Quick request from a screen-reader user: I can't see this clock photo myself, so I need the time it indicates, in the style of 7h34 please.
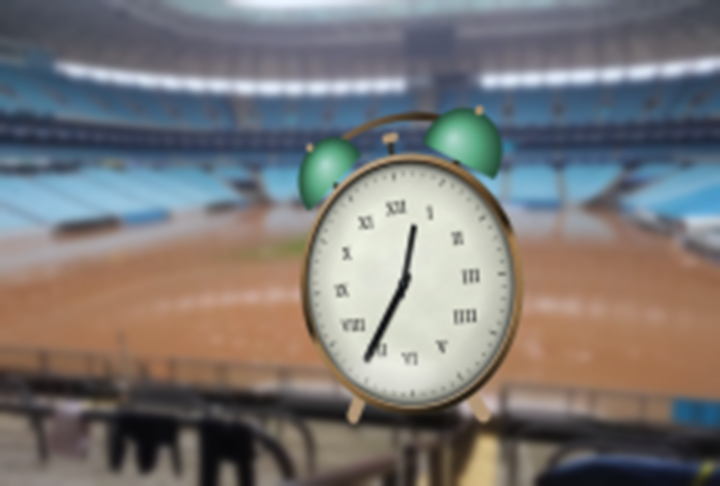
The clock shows 12h36
